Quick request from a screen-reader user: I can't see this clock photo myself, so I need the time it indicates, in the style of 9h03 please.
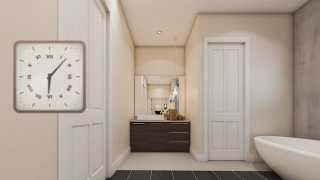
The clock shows 6h07
